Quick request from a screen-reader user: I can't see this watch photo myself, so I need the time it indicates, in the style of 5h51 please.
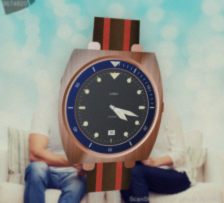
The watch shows 4h18
